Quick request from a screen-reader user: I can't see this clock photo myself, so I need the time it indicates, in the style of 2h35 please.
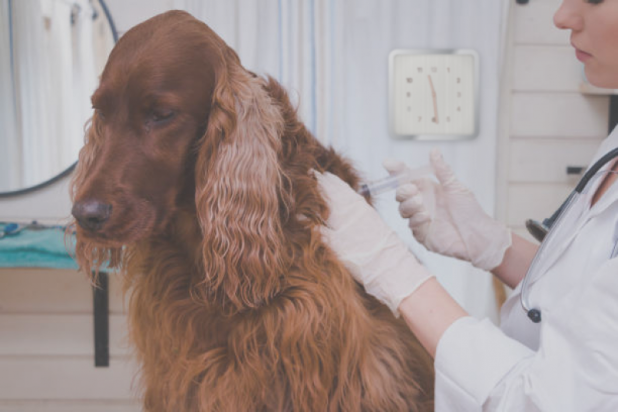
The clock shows 11h29
